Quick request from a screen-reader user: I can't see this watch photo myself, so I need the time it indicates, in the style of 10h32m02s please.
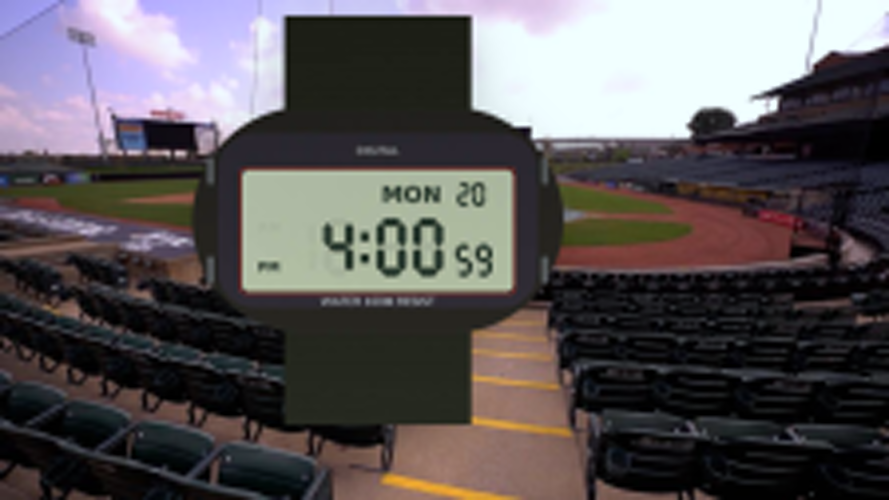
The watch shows 4h00m59s
